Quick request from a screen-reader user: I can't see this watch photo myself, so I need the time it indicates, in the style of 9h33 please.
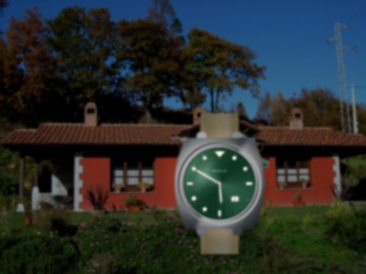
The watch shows 5h50
